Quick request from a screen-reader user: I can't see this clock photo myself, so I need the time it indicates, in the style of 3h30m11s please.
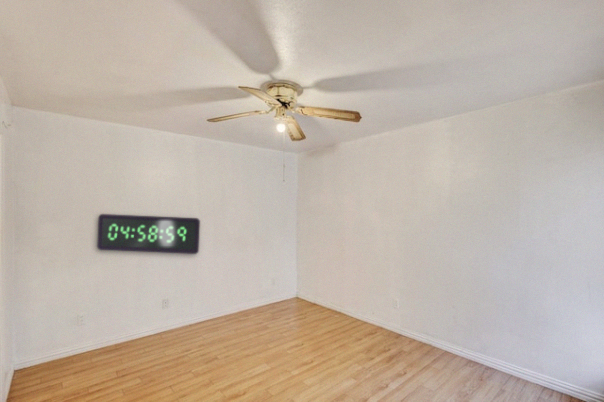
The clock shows 4h58m59s
